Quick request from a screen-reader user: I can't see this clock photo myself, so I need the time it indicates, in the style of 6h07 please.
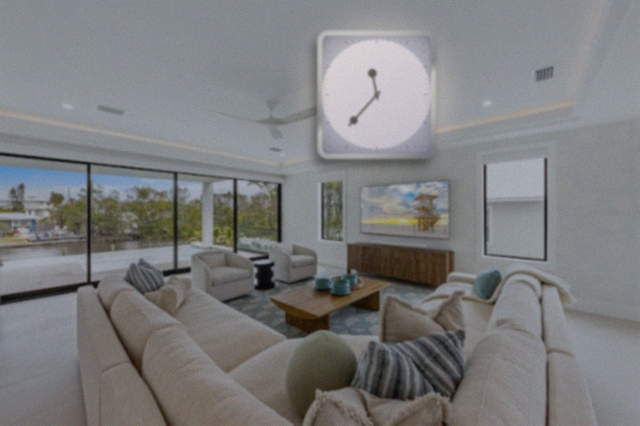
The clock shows 11h37
